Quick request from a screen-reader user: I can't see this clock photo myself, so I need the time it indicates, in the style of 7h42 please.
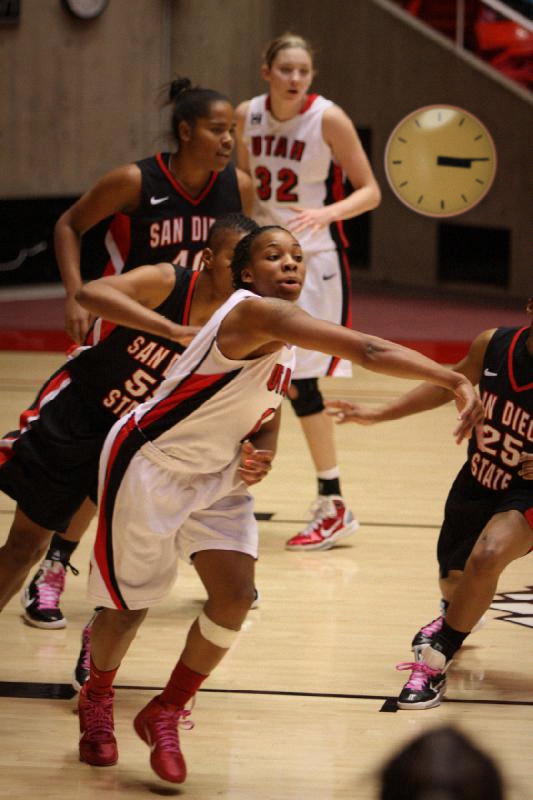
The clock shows 3h15
